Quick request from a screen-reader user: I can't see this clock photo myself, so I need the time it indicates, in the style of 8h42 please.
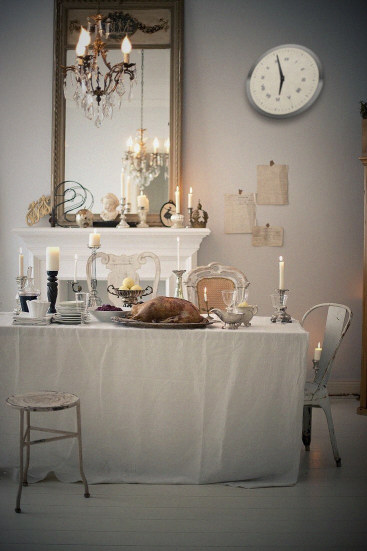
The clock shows 5h56
